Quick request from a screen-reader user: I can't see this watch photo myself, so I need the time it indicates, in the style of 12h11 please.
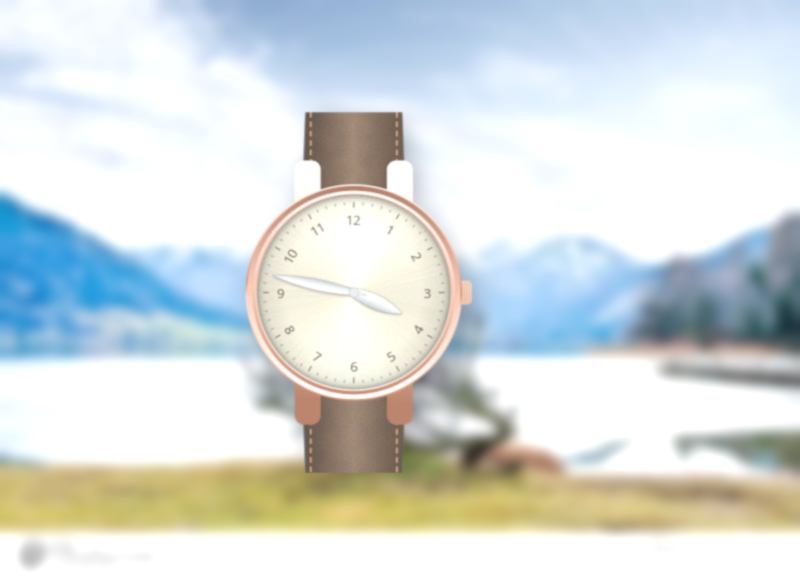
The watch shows 3h47
